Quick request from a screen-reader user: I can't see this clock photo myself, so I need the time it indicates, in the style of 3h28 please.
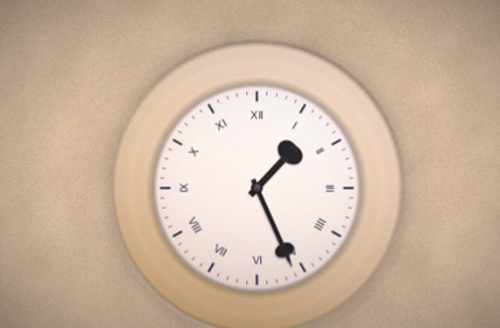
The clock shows 1h26
